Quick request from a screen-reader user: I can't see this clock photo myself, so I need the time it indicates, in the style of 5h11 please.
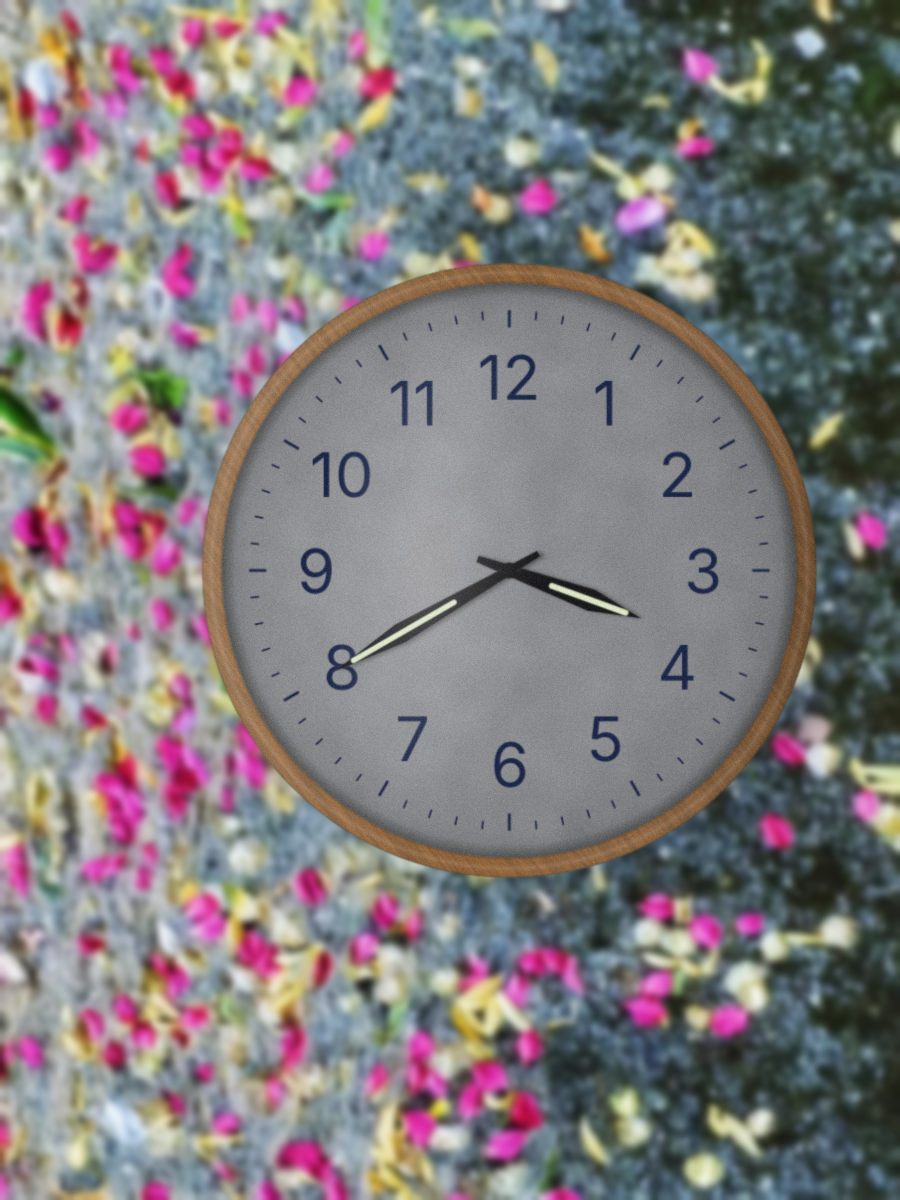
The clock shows 3h40
